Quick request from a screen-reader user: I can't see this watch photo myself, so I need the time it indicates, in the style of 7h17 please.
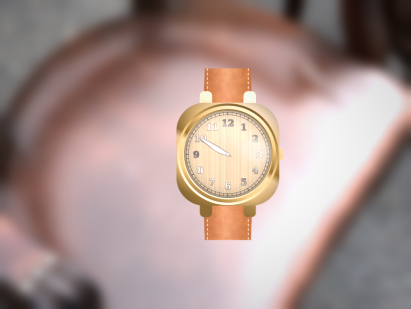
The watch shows 9h50
